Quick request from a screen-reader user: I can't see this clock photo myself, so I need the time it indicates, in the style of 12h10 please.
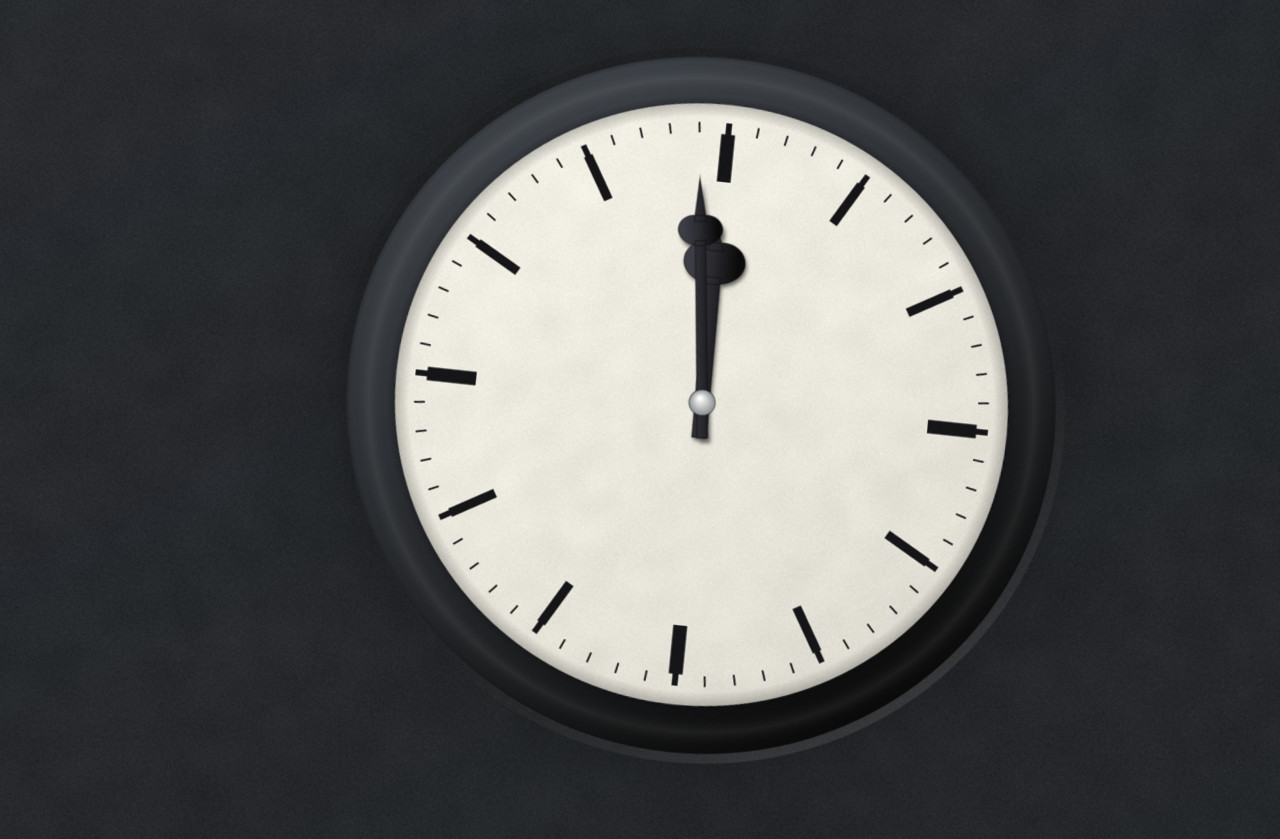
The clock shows 11h59
